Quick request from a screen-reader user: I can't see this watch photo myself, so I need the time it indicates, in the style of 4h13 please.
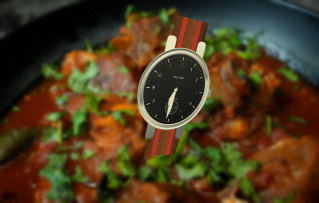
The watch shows 6h31
